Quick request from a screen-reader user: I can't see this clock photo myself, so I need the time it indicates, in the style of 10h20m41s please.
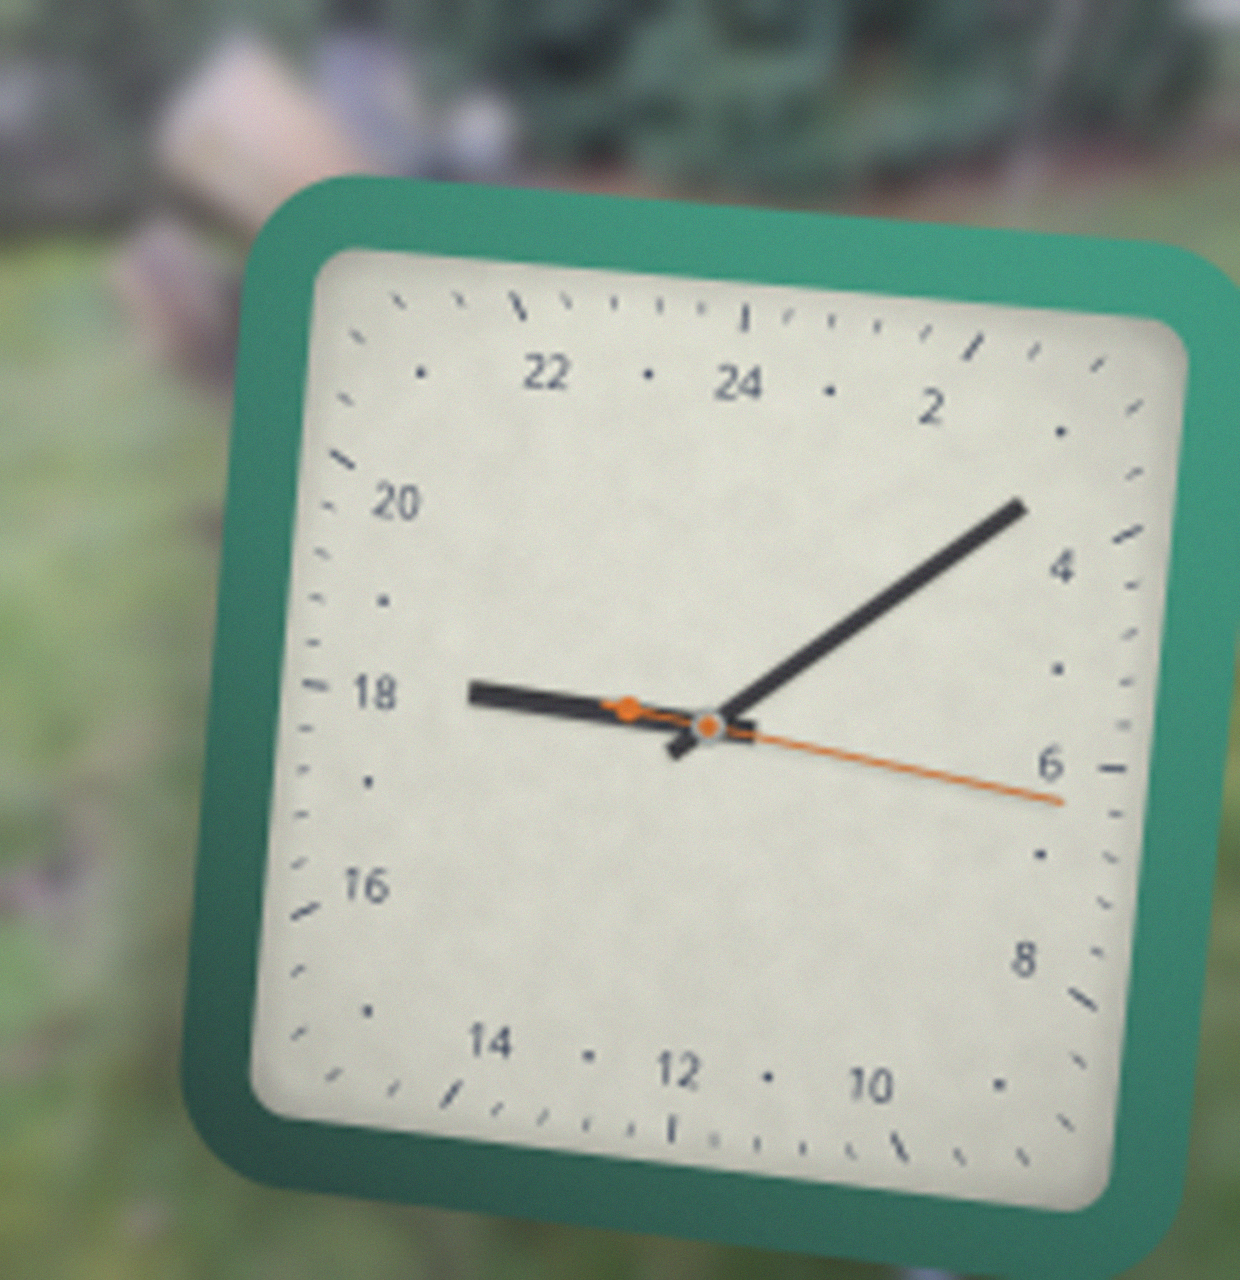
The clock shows 18h08m16s
